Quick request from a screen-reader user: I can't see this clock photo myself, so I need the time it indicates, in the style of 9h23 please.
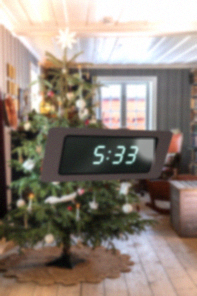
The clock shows 5h33
